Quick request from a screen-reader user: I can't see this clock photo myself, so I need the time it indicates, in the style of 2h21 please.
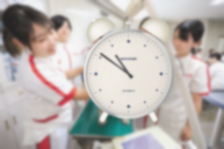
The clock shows 10h51
